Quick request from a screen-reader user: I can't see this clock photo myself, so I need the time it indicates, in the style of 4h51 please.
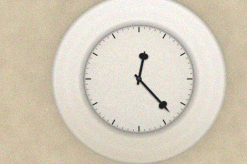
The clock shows 12h23
